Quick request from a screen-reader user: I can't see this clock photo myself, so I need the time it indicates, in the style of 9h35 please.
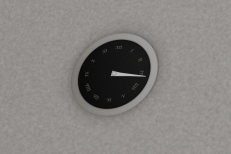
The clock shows 3h16
